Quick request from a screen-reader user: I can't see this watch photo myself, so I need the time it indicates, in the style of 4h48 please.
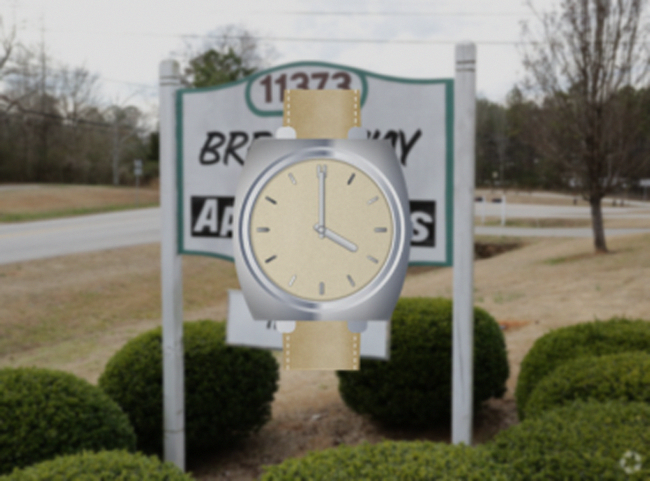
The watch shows 4h00
